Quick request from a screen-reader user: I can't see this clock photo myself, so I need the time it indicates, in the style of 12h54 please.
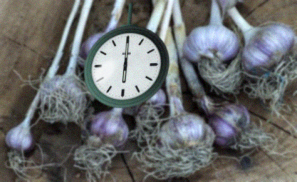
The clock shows 6h00
